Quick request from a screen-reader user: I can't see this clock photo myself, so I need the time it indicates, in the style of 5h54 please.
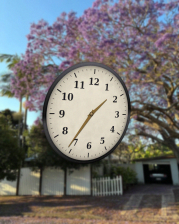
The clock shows 1h36
